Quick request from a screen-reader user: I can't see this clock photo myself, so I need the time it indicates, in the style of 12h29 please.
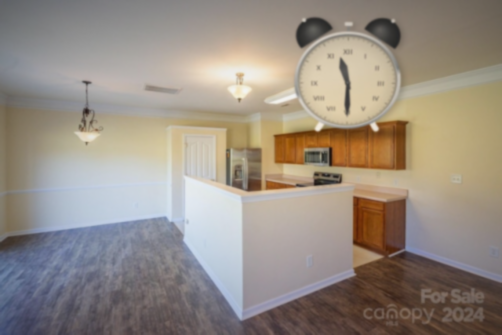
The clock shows 11h30
